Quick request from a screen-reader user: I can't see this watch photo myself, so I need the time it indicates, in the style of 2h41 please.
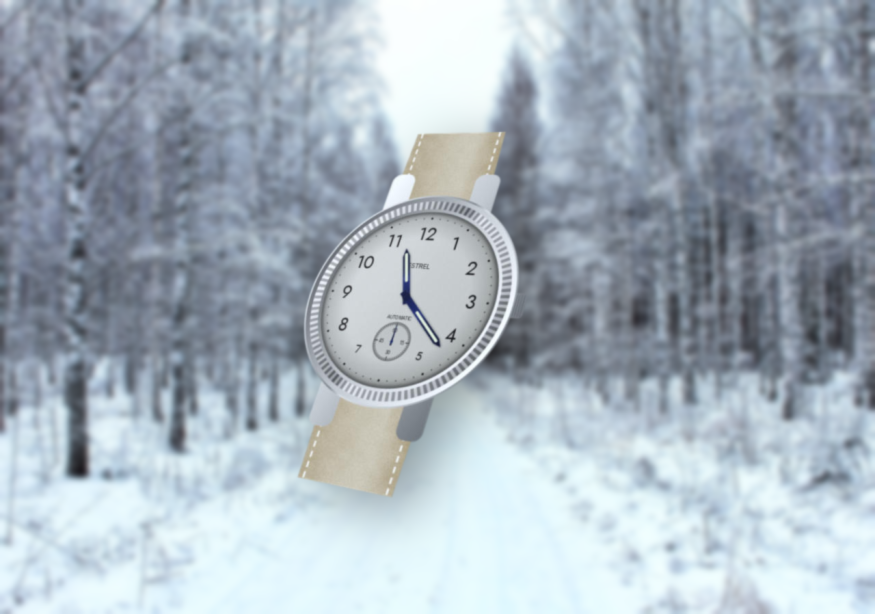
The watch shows 11h22
